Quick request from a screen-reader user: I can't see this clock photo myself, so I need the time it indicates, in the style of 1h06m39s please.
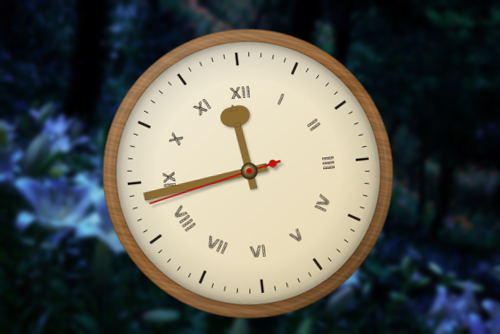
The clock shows 11h43m43s
